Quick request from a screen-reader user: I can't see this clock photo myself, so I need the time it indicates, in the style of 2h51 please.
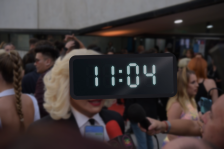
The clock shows 11h04
